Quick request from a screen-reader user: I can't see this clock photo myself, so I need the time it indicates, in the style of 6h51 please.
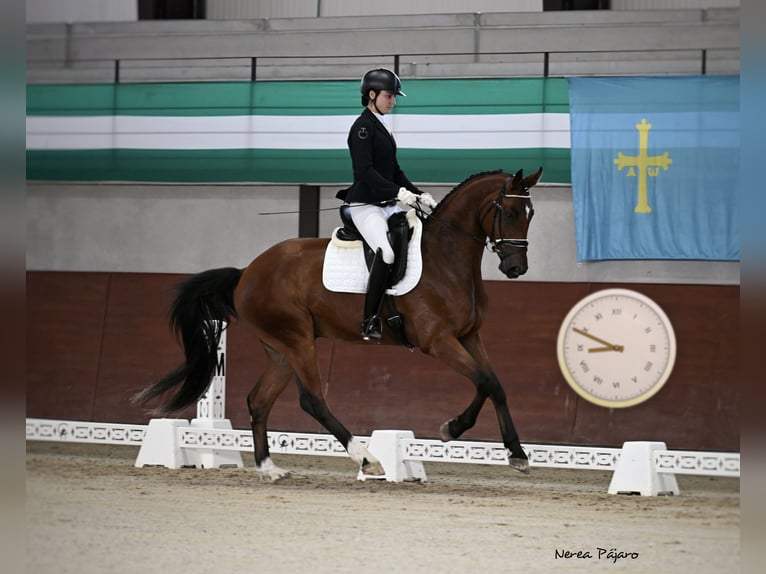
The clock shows 8h49
